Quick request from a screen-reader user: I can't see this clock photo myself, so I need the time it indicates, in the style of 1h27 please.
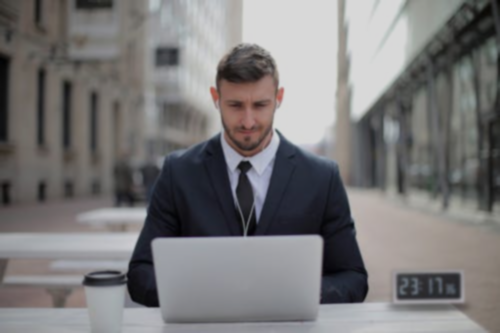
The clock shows 23h17
